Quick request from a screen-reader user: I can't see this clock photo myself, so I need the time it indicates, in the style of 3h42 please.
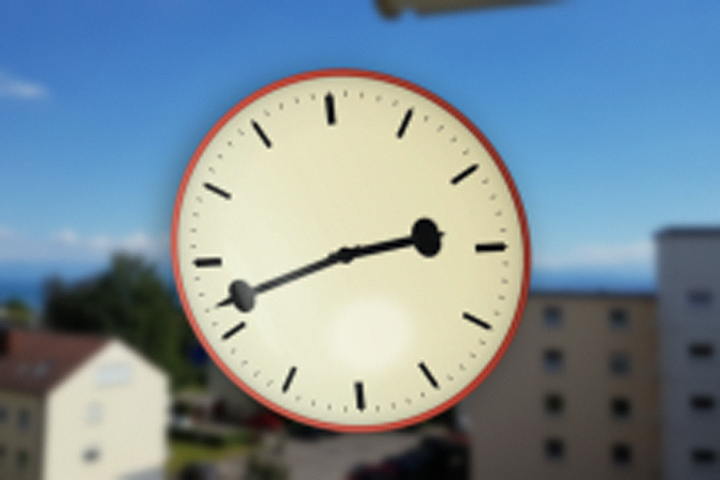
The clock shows 2h42
